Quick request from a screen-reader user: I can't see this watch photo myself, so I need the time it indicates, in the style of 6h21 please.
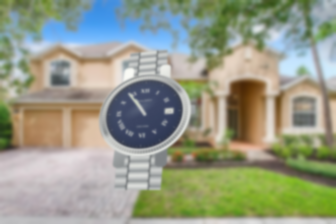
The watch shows 10h54
